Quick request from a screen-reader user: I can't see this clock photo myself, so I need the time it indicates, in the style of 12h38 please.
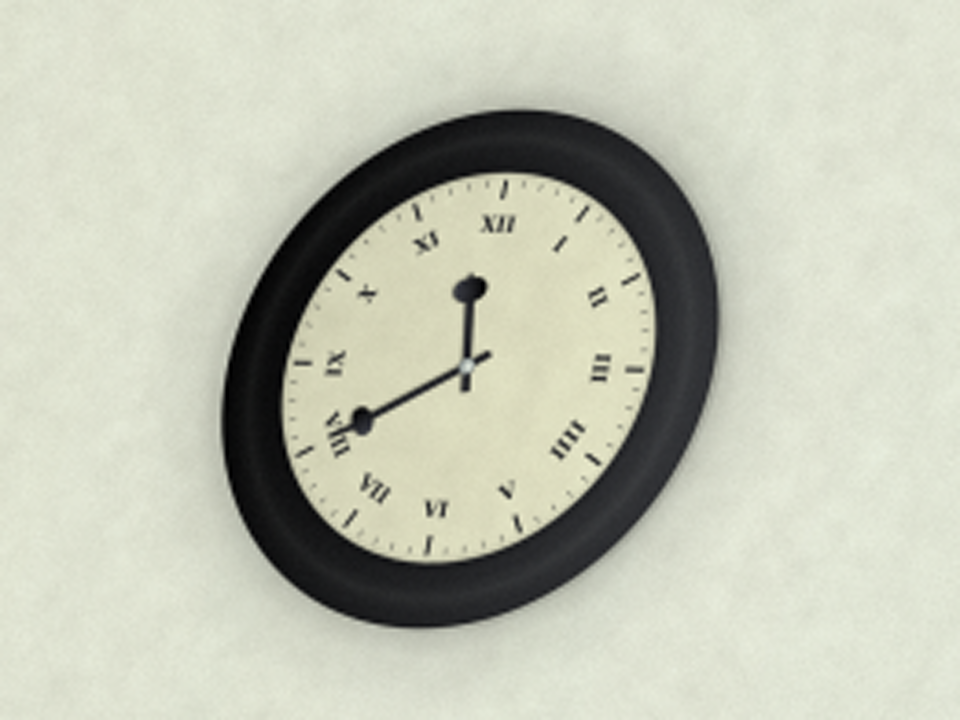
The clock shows 11h40
